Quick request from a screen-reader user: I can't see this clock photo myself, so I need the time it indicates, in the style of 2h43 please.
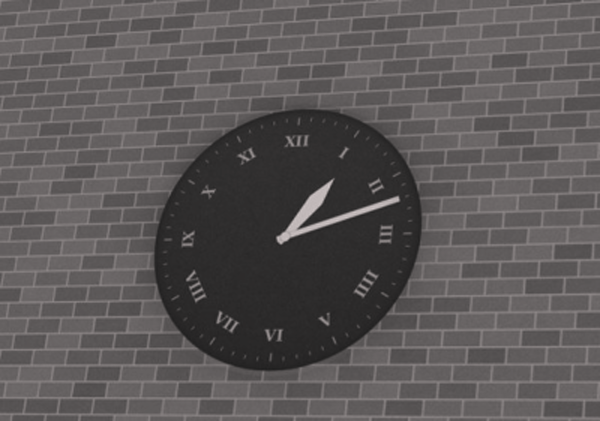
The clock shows 1h12
